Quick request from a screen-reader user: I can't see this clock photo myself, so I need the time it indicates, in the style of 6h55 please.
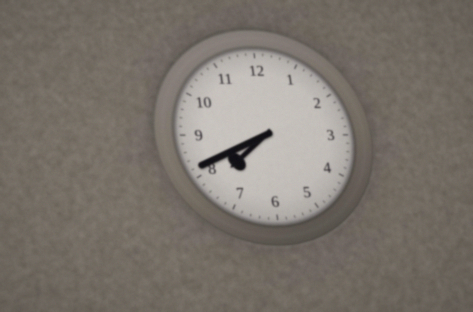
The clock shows 7h41
